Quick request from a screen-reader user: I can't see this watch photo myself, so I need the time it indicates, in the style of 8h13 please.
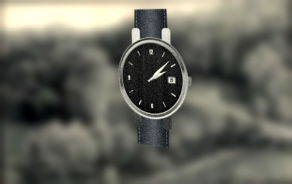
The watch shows 2h08
